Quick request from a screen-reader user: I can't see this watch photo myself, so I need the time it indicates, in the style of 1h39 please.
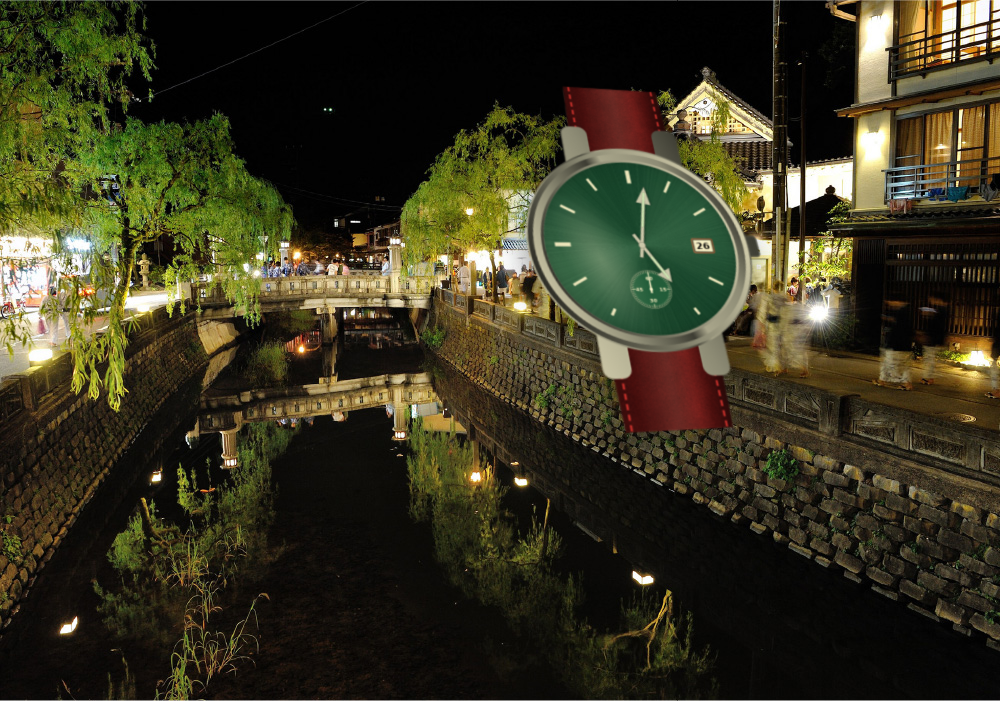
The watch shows 5h02
